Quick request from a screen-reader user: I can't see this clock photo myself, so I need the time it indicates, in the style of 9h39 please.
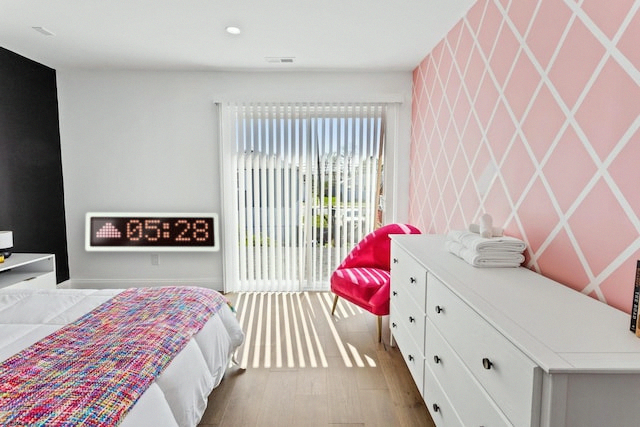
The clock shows 5h28
